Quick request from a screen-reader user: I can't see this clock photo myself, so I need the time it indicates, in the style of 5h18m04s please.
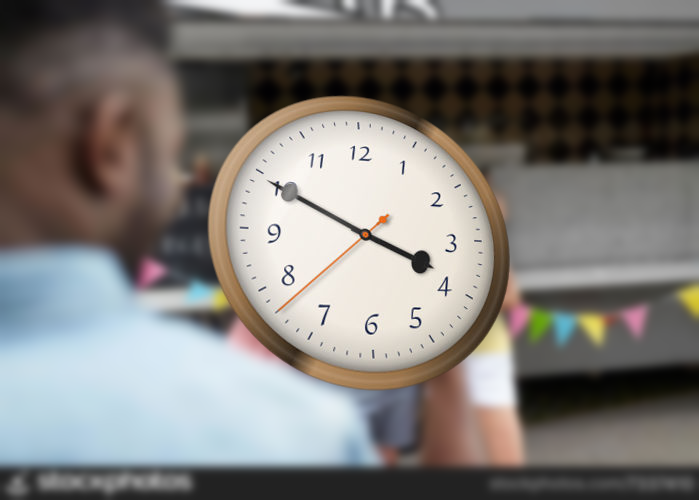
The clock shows 3h49m38s
